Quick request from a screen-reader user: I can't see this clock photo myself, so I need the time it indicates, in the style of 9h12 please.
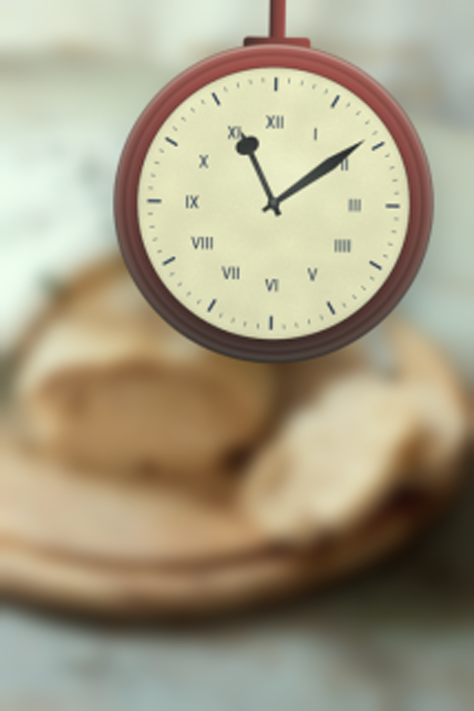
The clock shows 11h09
